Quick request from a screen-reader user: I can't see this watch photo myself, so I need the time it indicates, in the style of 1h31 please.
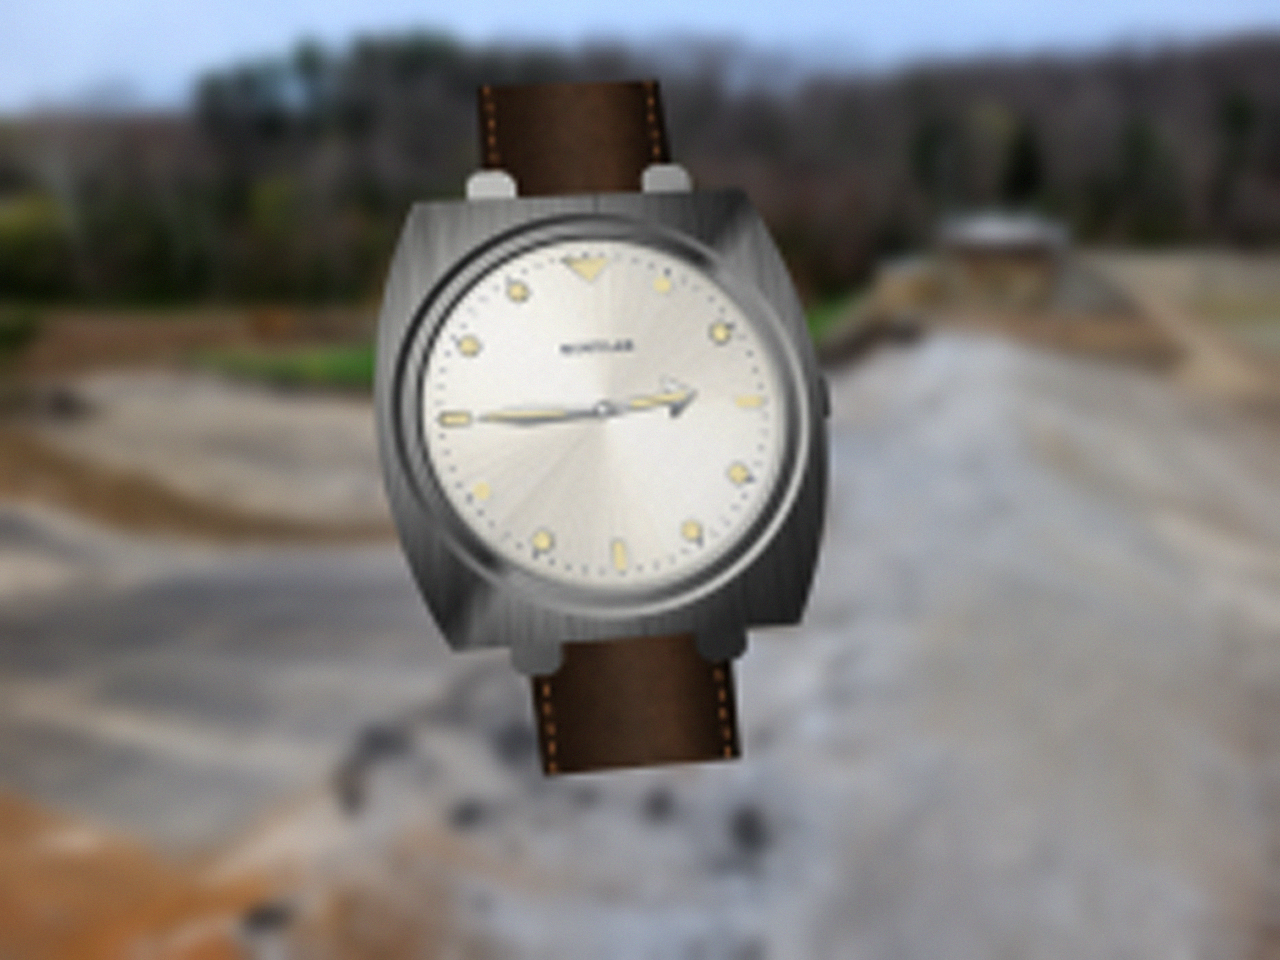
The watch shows 2h45
